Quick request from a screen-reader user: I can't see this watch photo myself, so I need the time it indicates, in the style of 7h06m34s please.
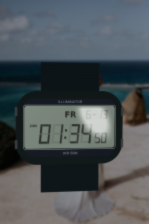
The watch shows 1h34m50s
